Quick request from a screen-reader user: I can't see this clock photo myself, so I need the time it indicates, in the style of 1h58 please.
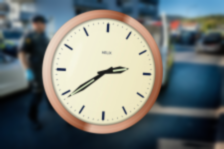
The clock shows 2h39
